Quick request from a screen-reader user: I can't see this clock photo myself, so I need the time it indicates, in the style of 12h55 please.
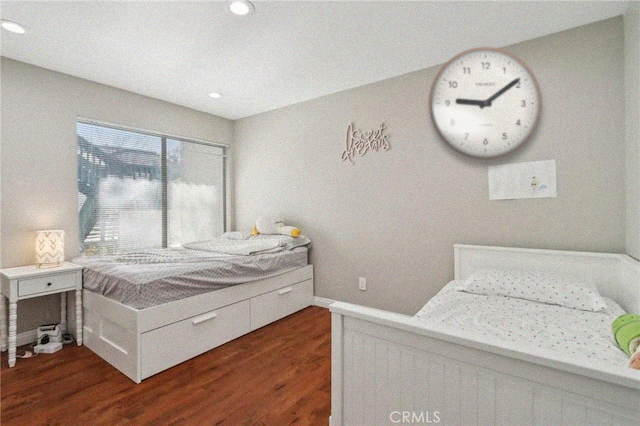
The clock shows 9h09
